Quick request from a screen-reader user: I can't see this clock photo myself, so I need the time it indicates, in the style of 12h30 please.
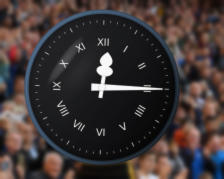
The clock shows 12h15
